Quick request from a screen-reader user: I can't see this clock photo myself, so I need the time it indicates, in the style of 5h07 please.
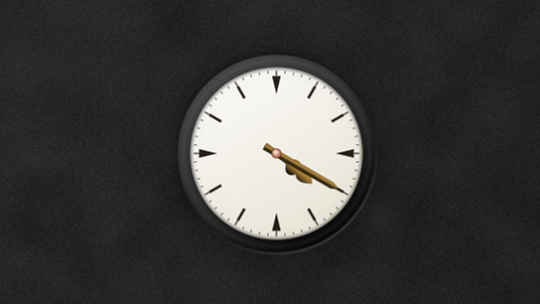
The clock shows 4h20
